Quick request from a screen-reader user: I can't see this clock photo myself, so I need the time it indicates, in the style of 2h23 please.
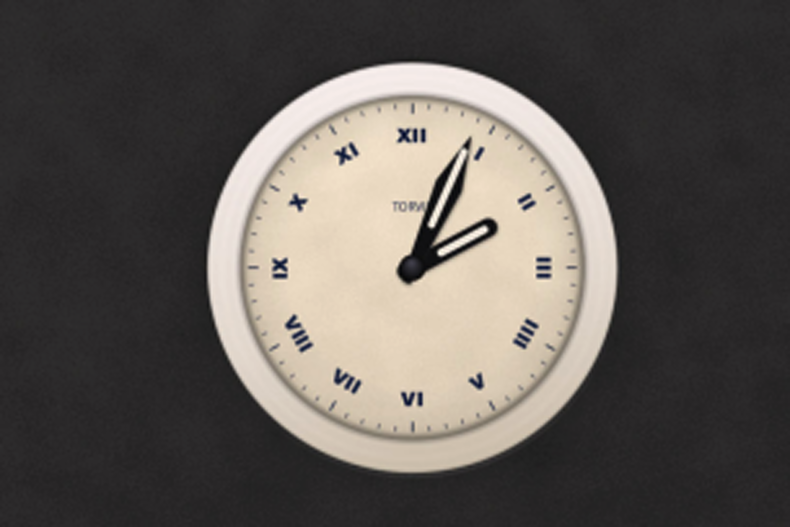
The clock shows 2h04
